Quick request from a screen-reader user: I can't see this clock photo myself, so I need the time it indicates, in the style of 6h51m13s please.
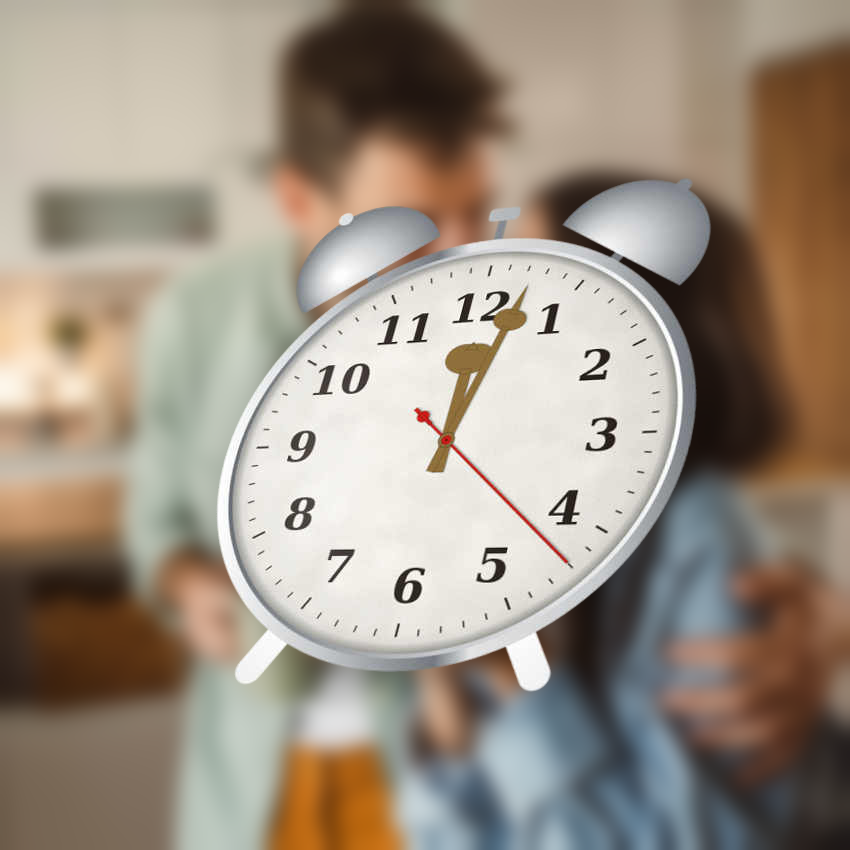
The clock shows 12h02m22s
